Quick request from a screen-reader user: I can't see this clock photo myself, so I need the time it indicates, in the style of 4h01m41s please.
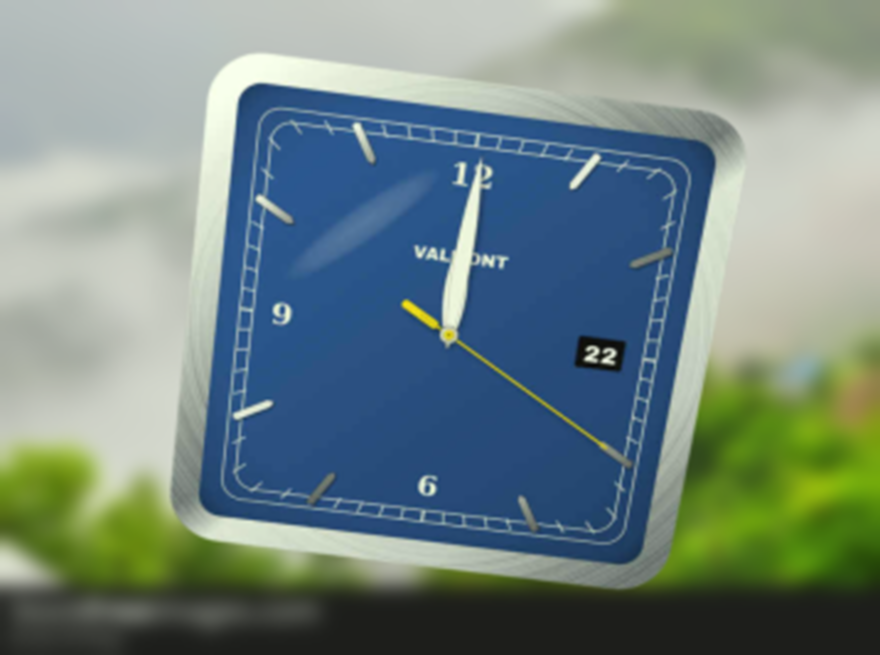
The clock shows 12h00m20s
